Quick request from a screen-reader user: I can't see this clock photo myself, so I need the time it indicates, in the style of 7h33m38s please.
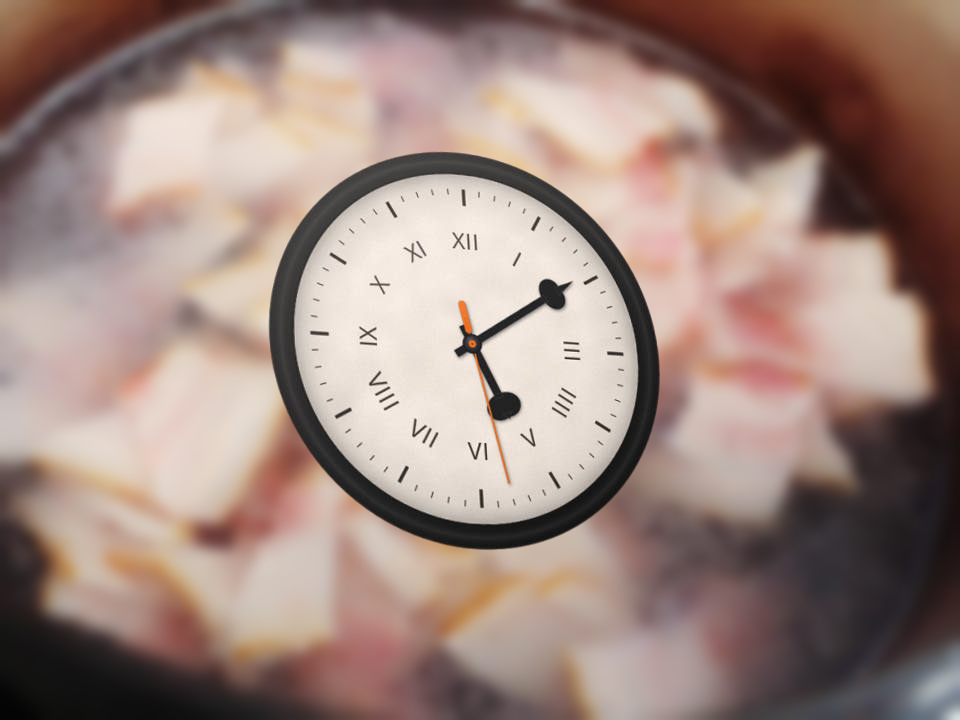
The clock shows 5h09m28s
